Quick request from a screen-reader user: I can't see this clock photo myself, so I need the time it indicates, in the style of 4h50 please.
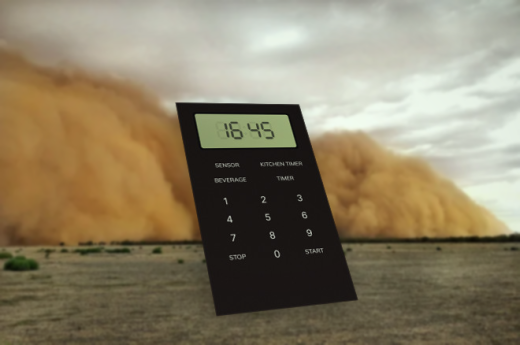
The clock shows 16h45
